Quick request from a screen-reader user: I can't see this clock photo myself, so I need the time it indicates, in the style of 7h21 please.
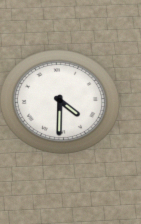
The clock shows 4h31
